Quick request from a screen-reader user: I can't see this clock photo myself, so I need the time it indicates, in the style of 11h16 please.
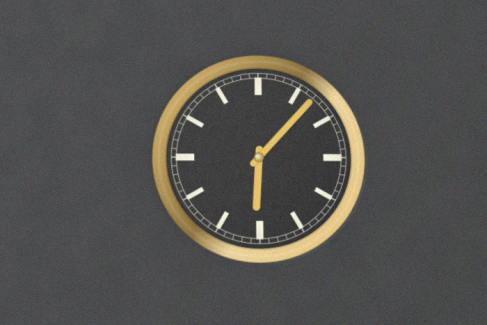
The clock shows 6h07
